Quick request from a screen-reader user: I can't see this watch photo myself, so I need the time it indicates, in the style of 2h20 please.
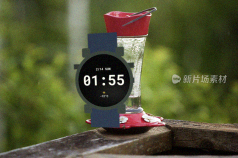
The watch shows 1h55
